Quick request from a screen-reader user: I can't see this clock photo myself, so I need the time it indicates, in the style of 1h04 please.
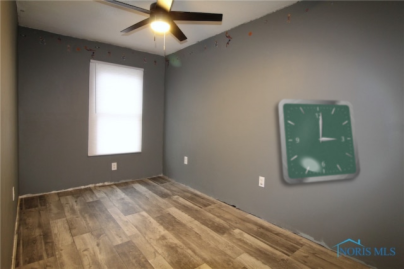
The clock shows 3h01
